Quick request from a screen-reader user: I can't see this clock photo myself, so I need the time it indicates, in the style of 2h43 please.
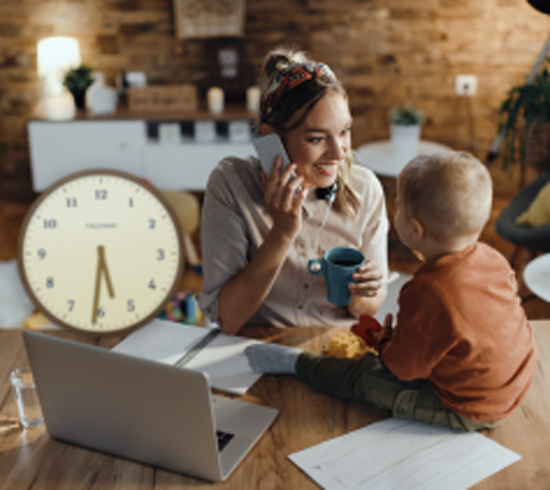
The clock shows 5h31
